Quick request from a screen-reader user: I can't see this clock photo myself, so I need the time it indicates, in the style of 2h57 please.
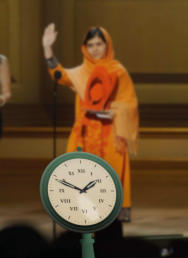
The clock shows 1h49
